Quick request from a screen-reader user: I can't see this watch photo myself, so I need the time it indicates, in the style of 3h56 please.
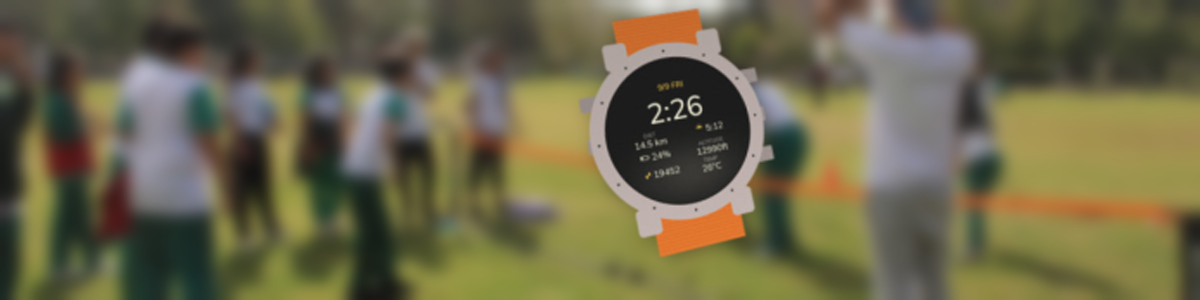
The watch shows 2h26
